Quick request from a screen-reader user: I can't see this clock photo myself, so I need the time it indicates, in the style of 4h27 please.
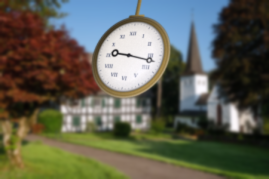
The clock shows 9h17
